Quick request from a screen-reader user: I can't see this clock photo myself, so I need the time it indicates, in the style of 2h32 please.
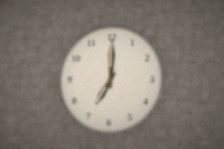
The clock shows 7h00
